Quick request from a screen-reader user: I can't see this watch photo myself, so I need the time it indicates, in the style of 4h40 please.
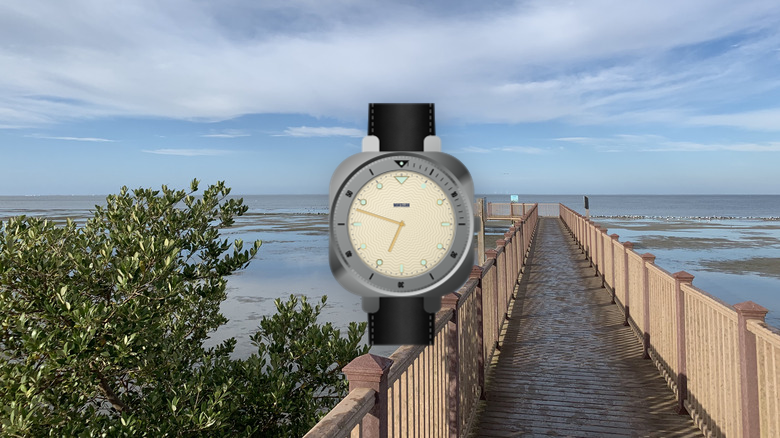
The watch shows 6h48
